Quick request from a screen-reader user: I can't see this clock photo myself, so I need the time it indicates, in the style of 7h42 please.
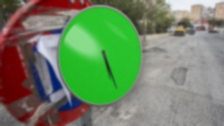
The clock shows 5h26
